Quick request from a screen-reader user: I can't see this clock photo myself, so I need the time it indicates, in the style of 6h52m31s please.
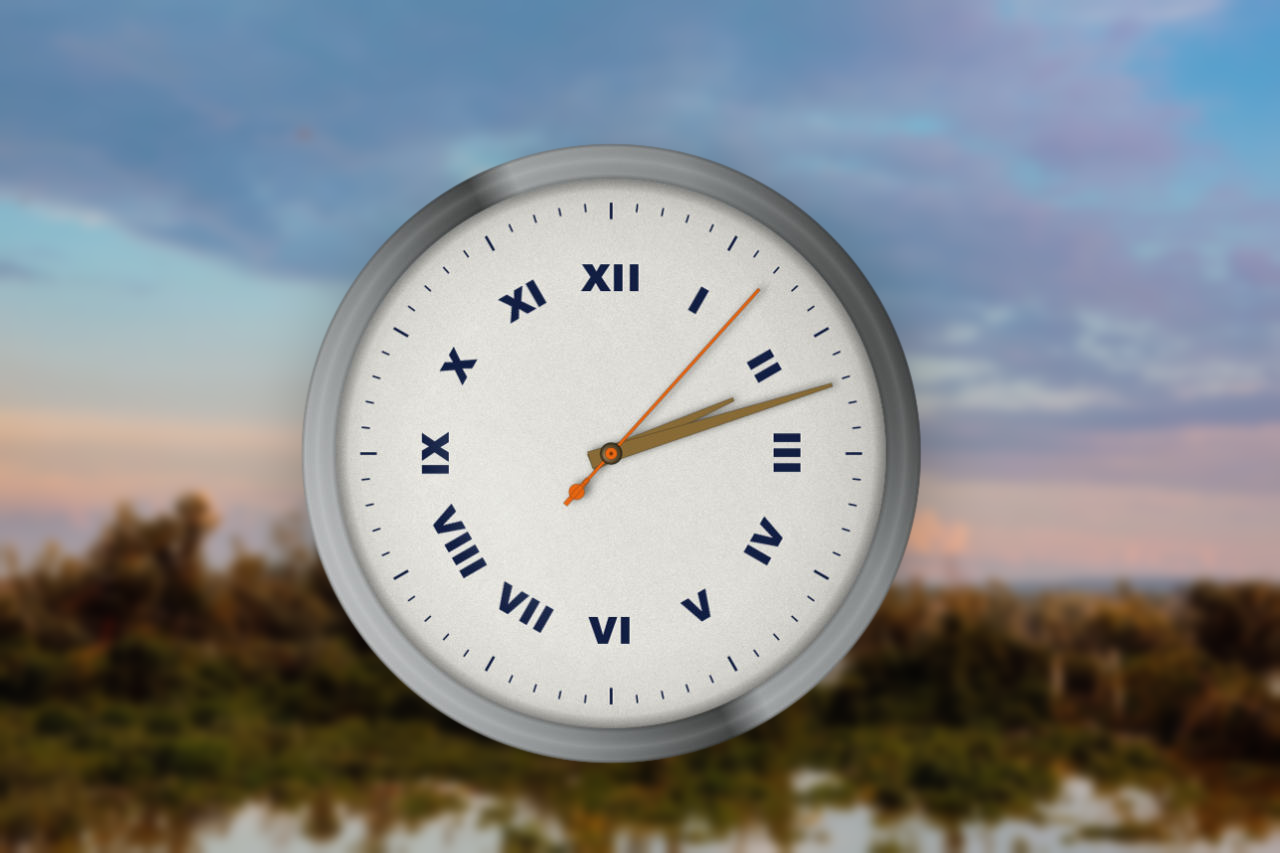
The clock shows 2h12m07s
